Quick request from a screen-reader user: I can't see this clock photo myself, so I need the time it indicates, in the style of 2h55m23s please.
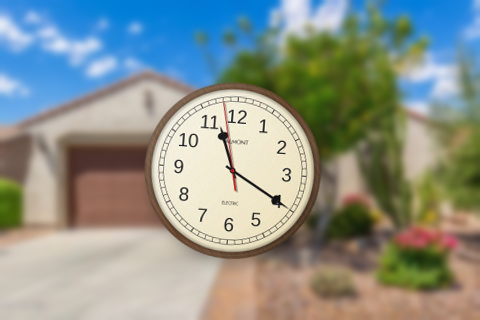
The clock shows 11h19m58s
